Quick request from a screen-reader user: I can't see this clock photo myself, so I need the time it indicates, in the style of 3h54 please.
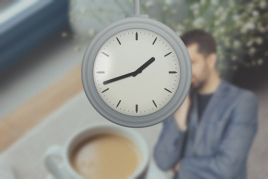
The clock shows 1h42
